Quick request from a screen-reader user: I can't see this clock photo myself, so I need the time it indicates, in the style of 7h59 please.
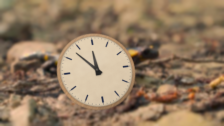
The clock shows 11h53
